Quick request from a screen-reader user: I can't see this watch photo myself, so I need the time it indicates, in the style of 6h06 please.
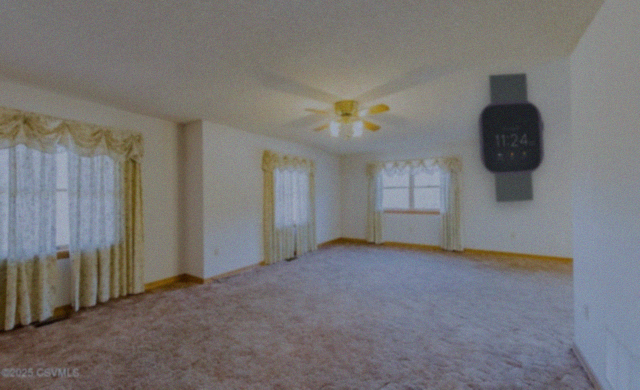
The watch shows 11h24
